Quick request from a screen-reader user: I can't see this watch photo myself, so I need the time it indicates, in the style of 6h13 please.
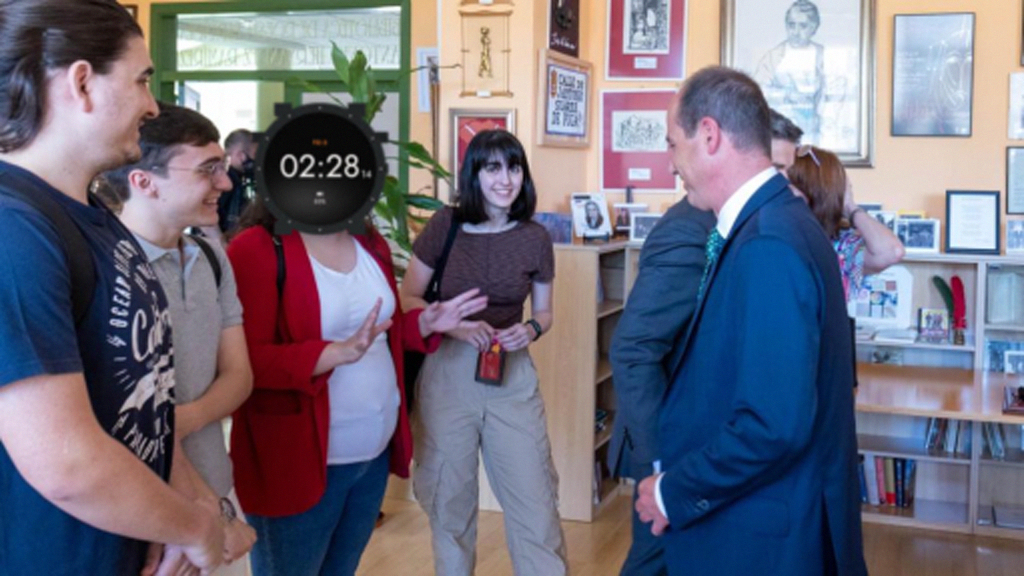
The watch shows 2h28
